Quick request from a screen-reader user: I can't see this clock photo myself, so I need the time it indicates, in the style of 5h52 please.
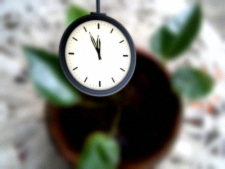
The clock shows 11h56
